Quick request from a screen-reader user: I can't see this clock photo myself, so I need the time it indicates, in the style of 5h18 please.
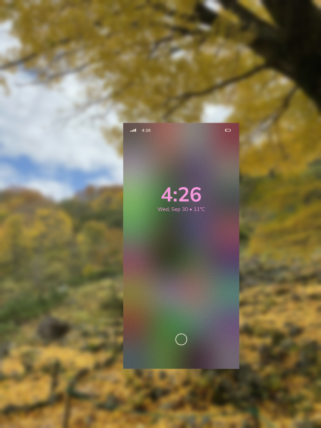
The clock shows 4h26
